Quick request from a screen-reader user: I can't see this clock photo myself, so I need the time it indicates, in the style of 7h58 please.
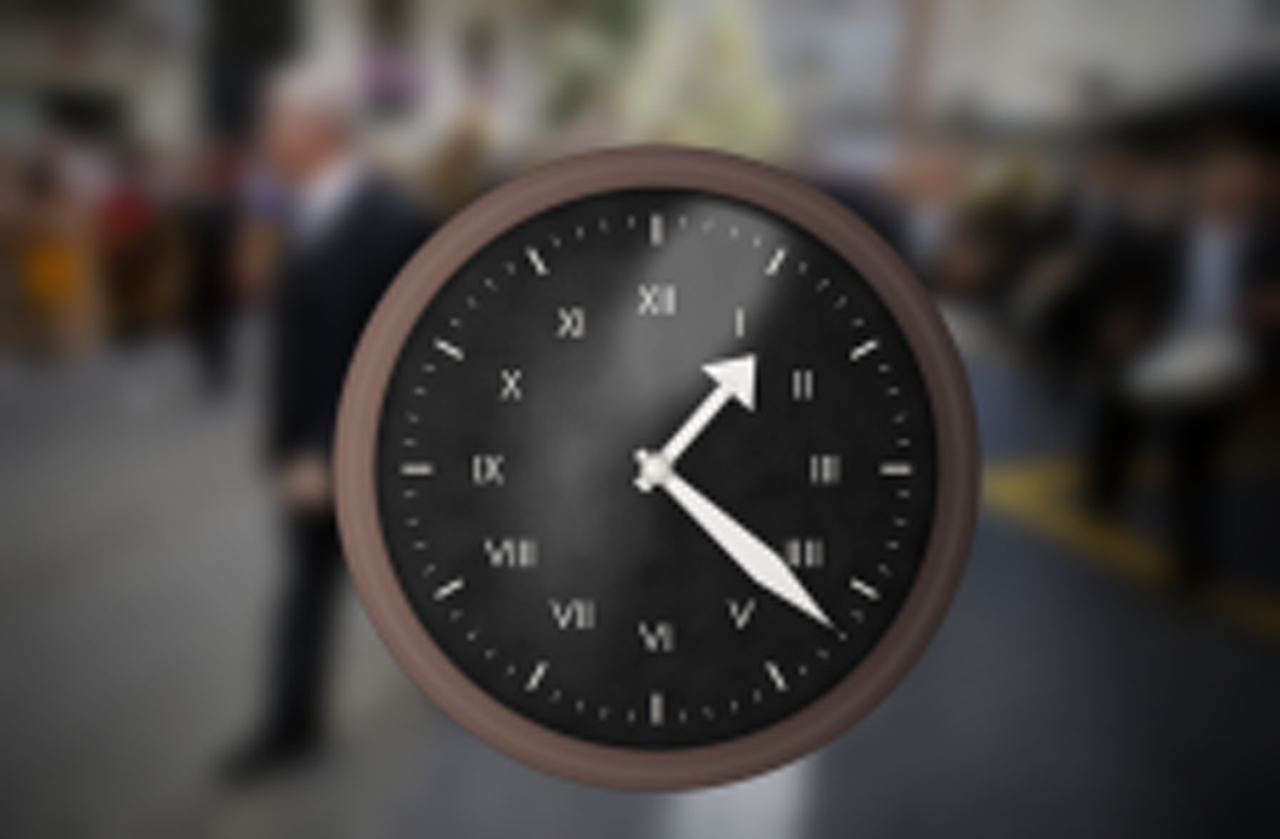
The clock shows 1h22
